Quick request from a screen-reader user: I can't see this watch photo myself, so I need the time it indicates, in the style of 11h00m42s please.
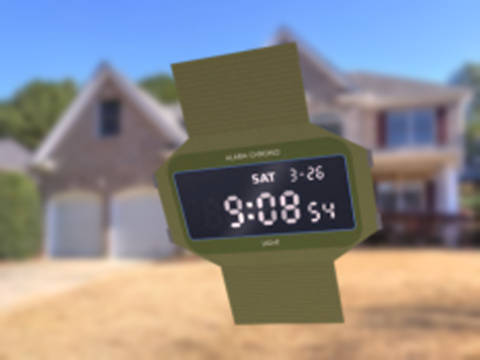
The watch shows 9h08m54s
